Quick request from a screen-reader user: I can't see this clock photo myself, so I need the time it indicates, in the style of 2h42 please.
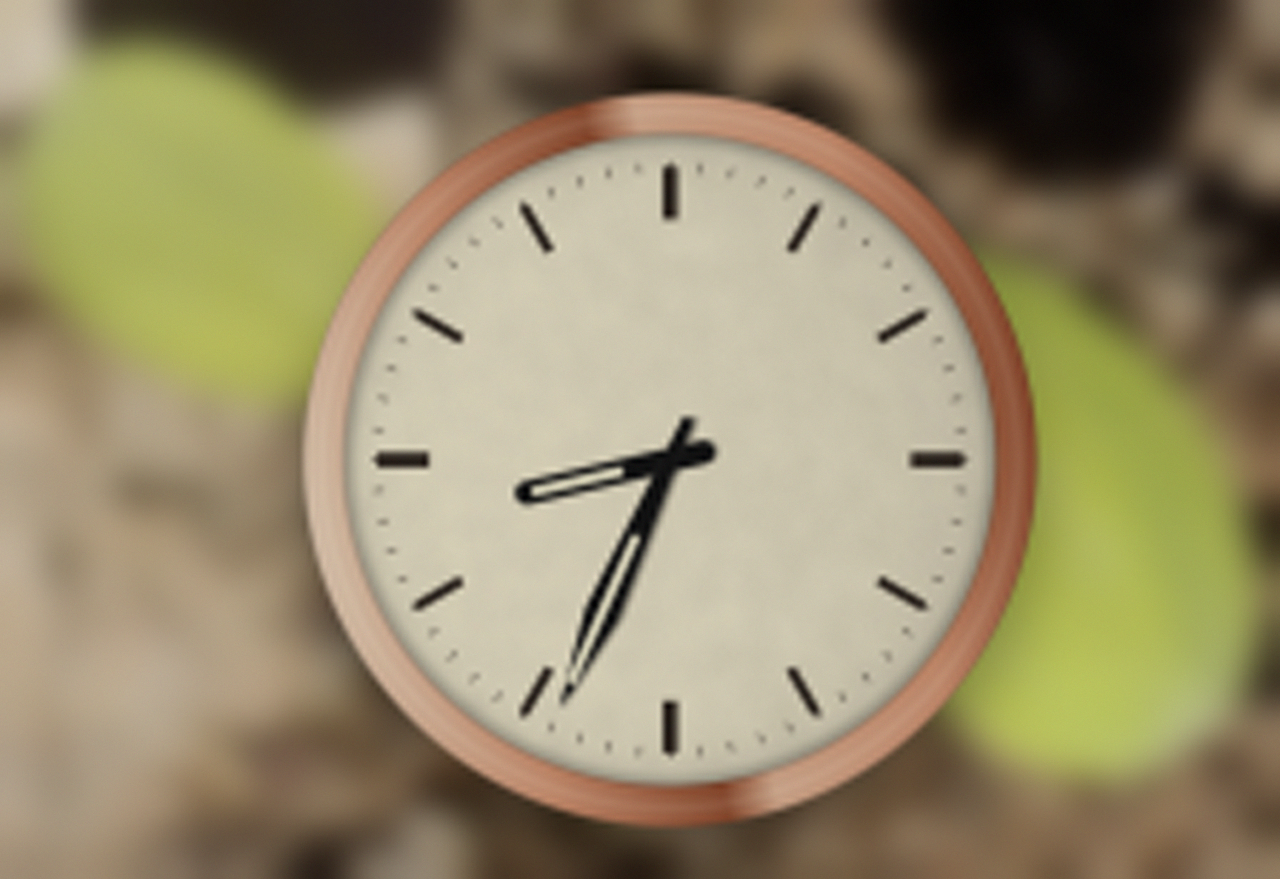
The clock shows 8h34
